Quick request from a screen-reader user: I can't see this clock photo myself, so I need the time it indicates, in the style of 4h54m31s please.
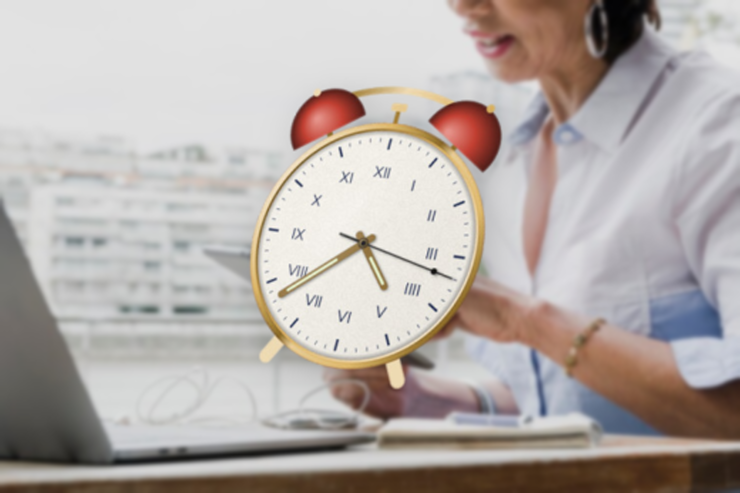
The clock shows 4h38m17s
